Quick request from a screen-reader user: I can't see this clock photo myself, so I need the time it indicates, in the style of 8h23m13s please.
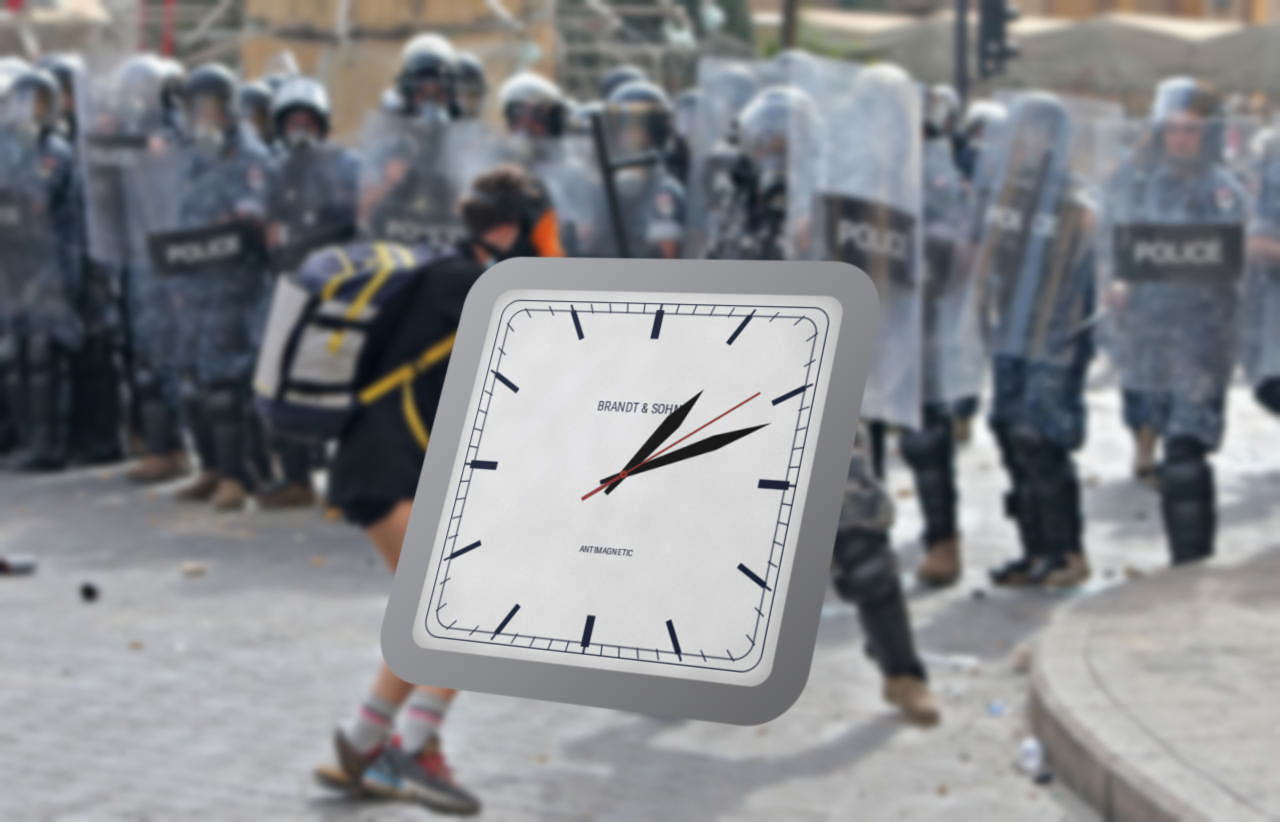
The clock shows 1h11m09s
